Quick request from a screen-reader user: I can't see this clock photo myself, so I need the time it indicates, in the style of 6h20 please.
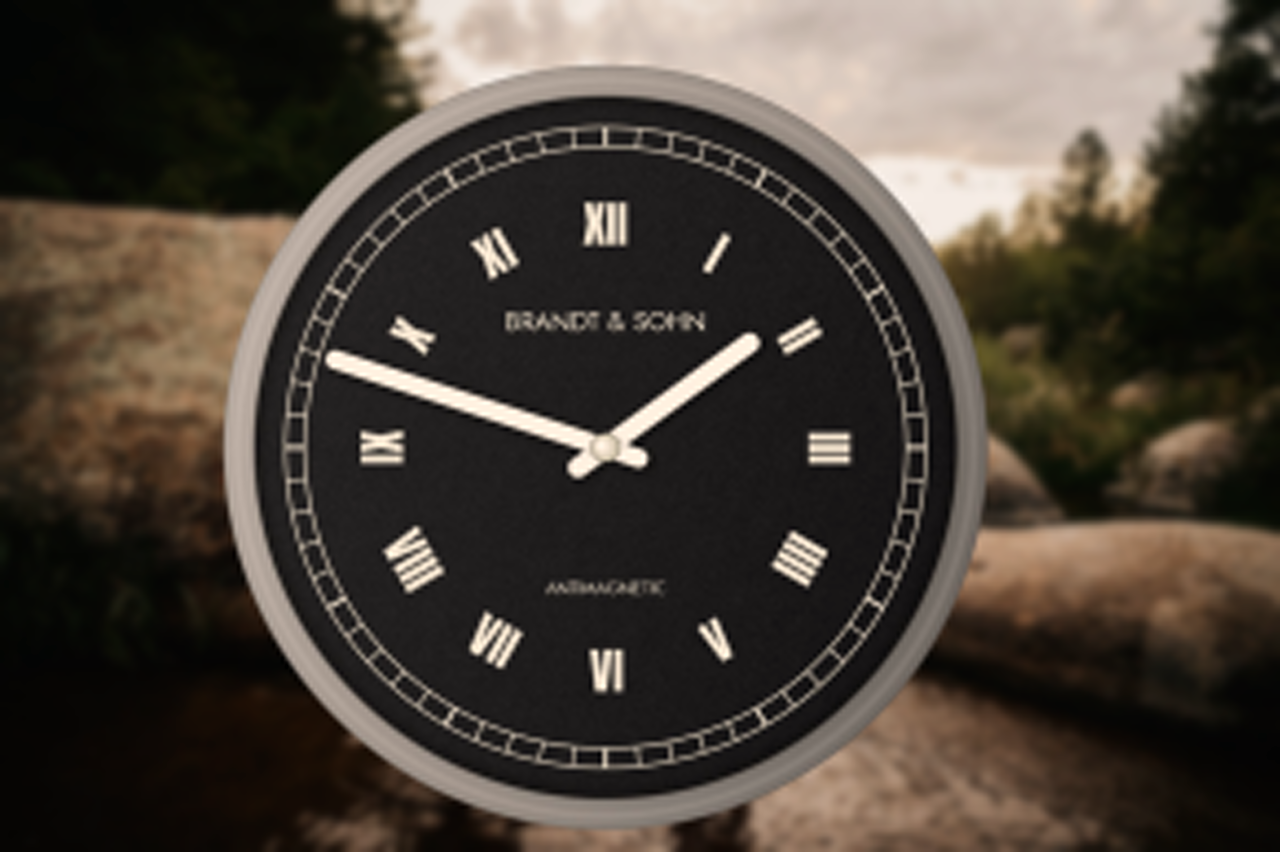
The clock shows 1h48
